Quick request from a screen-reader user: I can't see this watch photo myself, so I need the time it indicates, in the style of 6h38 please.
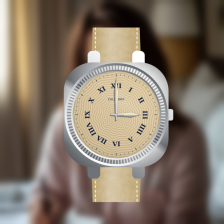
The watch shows 3h00
